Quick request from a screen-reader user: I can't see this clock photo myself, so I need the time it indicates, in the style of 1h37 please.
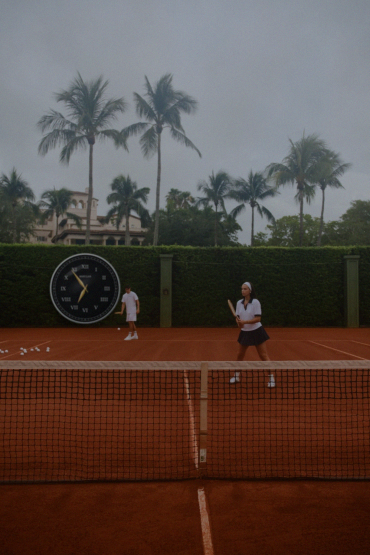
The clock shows 6h54
